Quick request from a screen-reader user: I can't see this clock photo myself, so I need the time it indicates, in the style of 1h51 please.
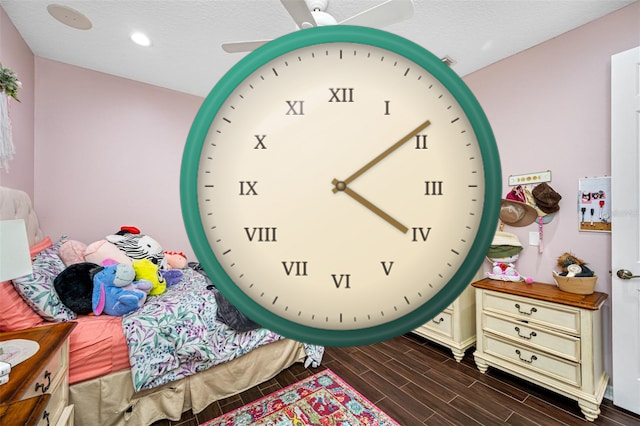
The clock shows 4h09
